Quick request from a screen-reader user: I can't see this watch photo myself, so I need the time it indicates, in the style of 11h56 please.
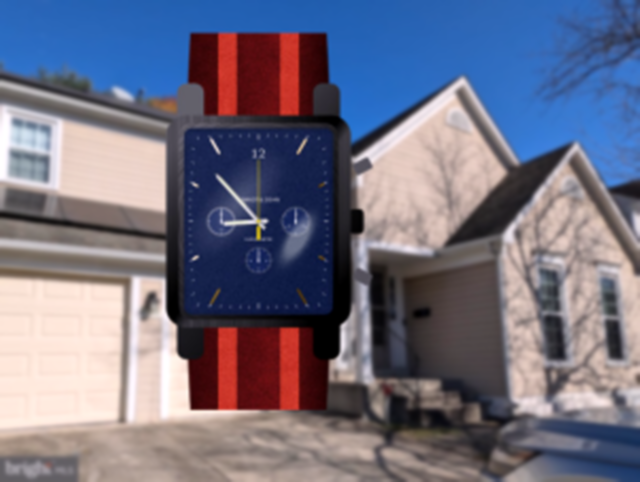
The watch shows 8h53
